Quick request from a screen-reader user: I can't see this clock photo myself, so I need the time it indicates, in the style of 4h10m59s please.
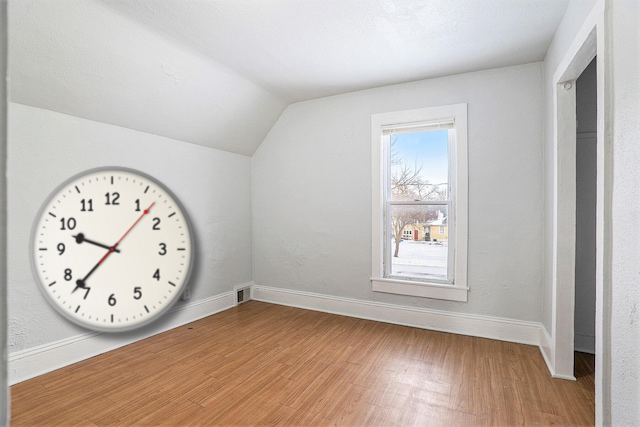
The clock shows 9h37m07s
